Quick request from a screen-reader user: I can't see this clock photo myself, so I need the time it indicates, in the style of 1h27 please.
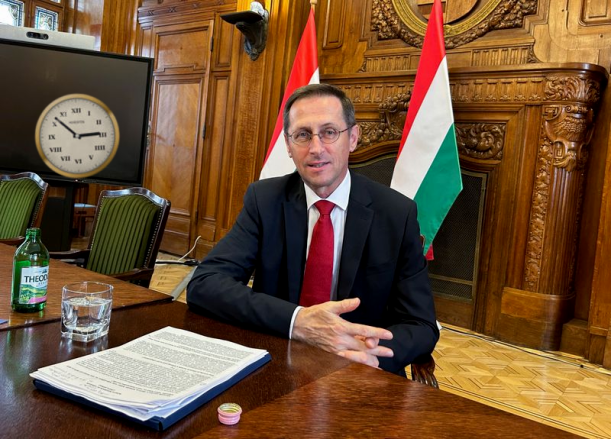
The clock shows 2h52
